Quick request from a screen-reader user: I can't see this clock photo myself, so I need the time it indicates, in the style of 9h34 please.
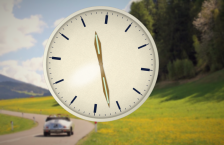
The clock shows 11h27
